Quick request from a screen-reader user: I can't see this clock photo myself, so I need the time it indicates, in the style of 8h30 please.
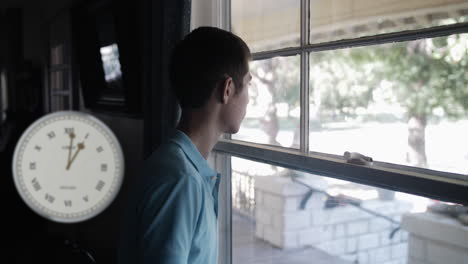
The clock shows 1h01
